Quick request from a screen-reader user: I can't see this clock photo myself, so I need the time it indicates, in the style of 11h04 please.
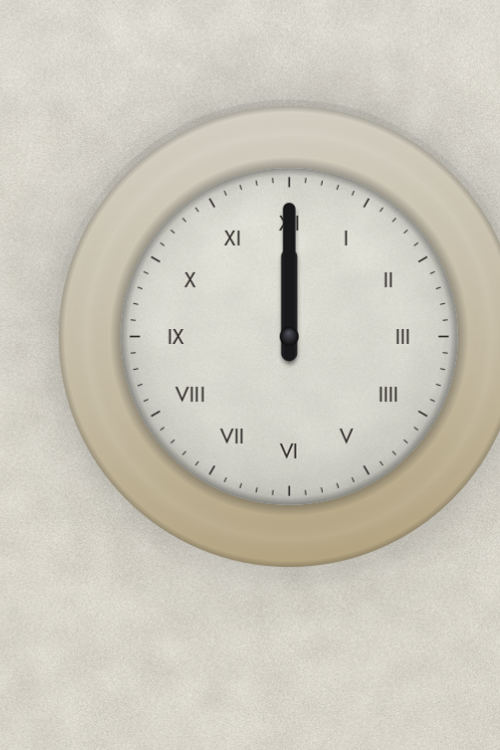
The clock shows 12h00
